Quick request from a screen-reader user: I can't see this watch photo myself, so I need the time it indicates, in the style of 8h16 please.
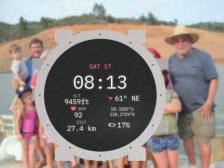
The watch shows 8h13
